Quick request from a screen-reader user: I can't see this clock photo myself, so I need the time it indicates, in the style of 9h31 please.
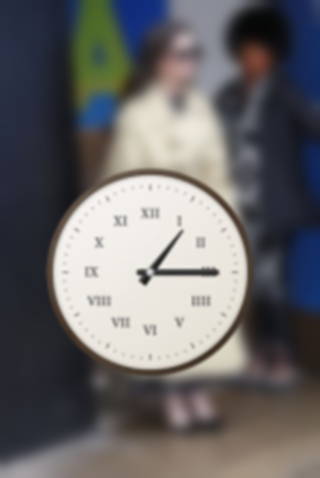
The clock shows 1h15
